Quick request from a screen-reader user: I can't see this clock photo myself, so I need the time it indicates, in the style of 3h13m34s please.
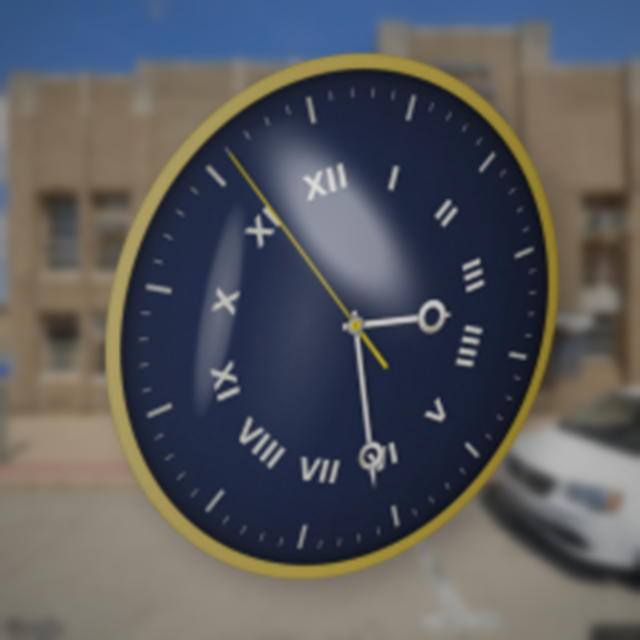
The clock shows 3h30m56s
